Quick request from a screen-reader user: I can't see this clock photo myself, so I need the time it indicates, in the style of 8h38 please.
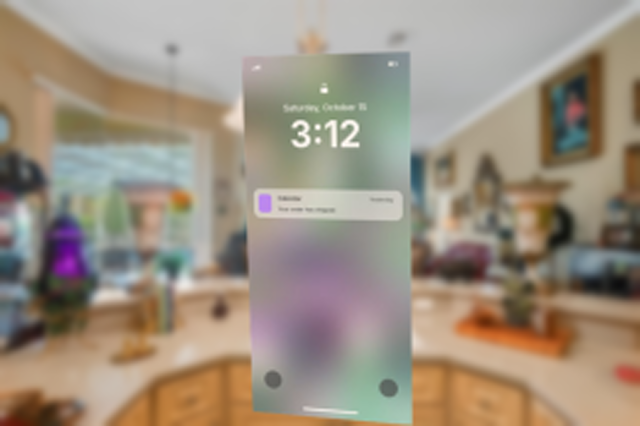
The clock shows 3h12
